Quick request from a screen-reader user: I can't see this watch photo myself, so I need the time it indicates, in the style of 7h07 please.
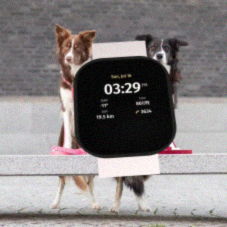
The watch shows 3h29
